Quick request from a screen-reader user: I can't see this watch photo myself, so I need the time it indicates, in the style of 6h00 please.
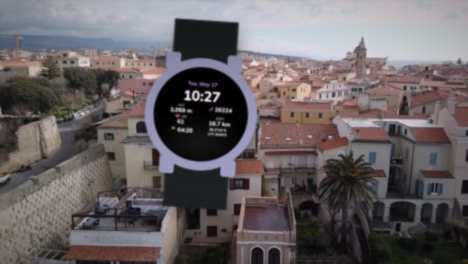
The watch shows 10h27
